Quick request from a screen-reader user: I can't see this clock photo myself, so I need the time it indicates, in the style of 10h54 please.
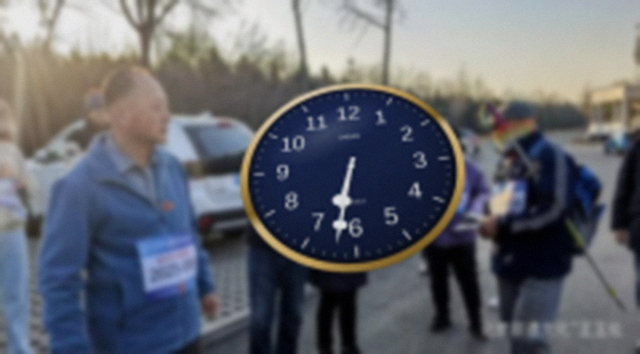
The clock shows 6h32
